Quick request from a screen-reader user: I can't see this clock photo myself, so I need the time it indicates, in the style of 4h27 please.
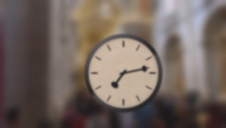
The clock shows 7h13
